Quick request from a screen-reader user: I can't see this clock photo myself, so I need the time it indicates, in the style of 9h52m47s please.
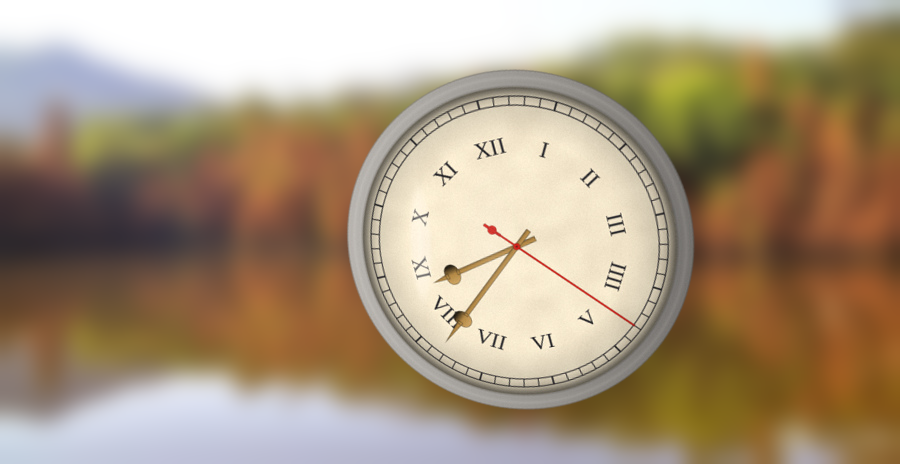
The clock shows 8h38m23s
